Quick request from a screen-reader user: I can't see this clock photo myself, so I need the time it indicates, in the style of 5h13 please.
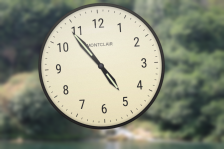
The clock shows 4h54
